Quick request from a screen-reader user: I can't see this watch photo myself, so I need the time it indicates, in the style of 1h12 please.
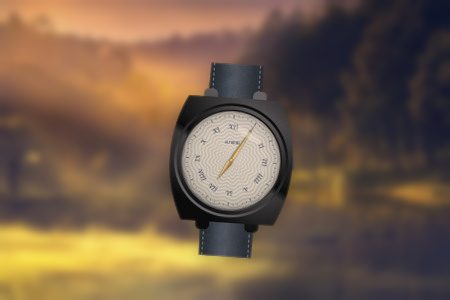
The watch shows 7h05
